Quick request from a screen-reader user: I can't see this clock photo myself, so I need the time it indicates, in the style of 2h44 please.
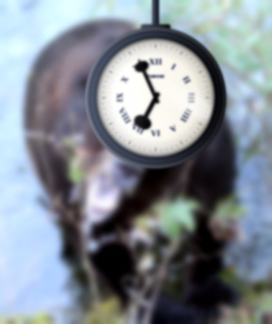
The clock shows 6h56
